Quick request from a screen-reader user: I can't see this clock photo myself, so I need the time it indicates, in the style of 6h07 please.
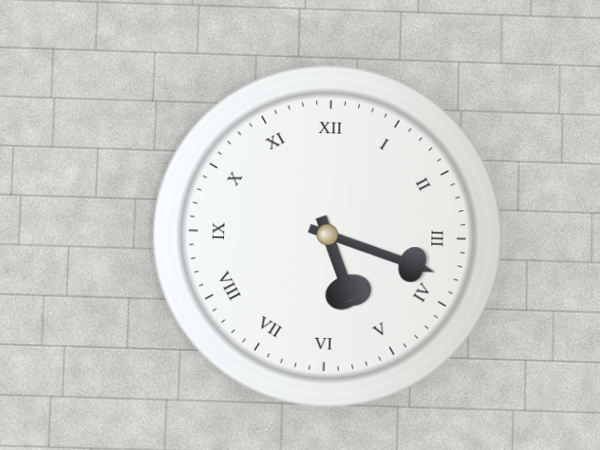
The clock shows 5h18
